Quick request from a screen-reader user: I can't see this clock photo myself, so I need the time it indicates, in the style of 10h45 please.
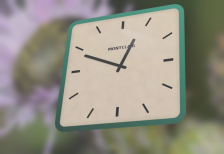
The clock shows 12h49
